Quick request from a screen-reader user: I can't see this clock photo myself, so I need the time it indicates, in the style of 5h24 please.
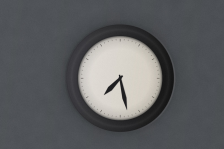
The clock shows 7h28
